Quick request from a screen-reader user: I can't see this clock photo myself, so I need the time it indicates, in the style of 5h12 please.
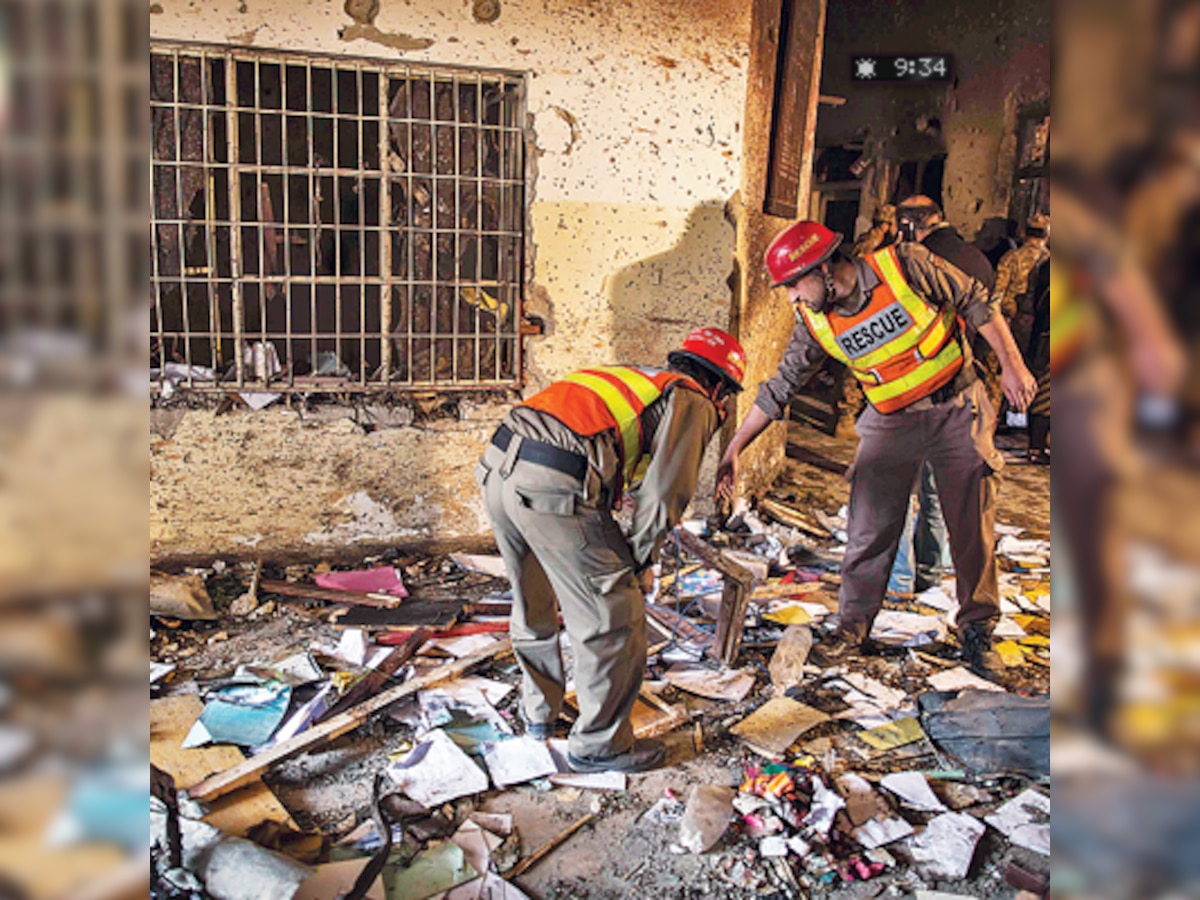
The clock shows 9h34
